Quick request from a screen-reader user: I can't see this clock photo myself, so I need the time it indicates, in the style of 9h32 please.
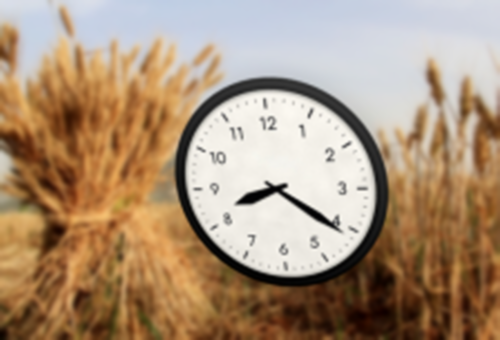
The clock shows 8h21
